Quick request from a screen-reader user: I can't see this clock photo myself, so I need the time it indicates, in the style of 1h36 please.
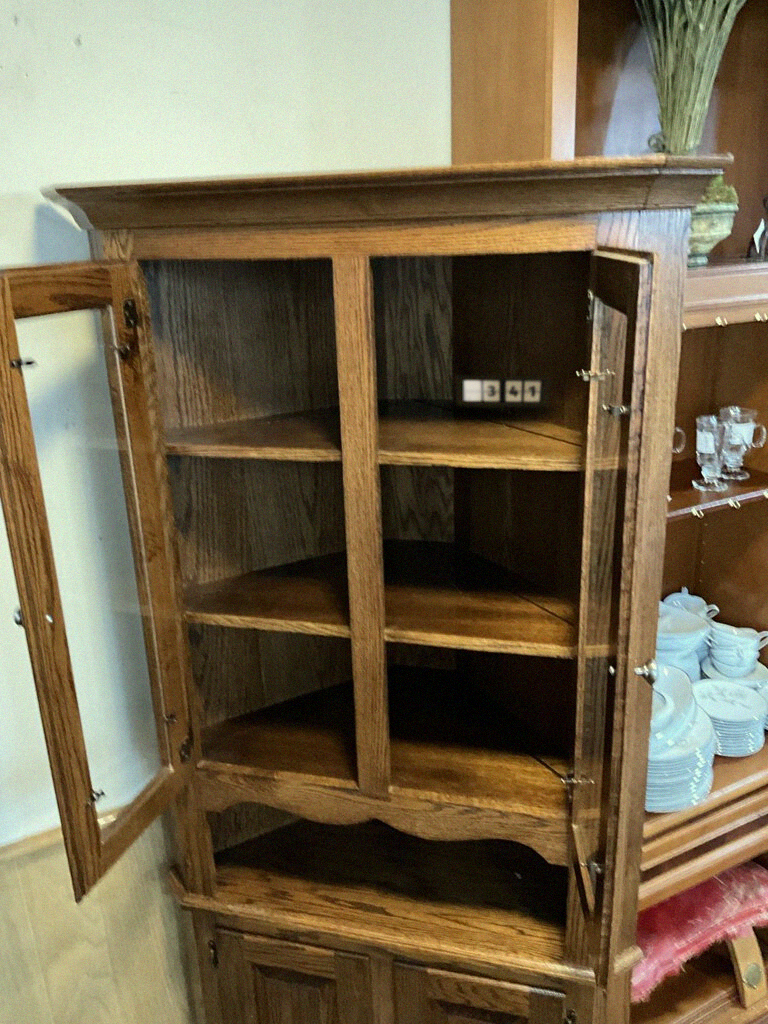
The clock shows 3h41
